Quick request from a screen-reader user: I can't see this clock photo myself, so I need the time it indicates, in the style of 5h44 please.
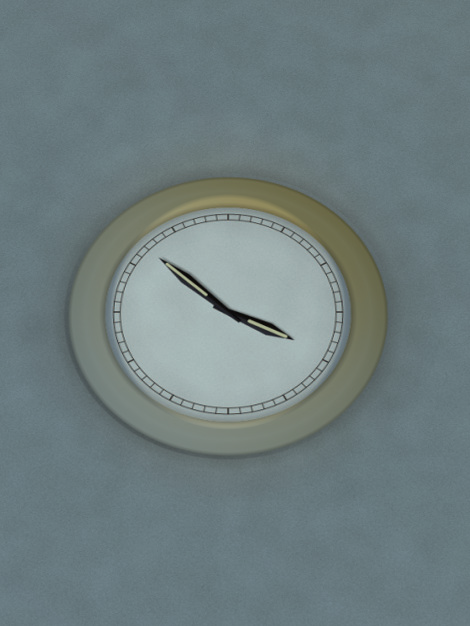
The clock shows 3h52
